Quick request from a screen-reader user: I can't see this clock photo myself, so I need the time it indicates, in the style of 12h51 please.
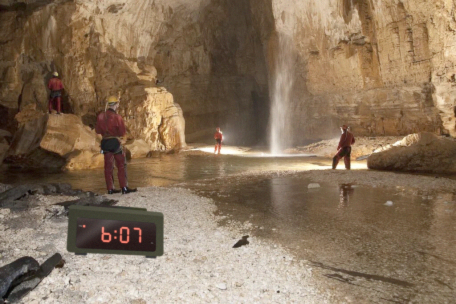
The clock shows 6h07
